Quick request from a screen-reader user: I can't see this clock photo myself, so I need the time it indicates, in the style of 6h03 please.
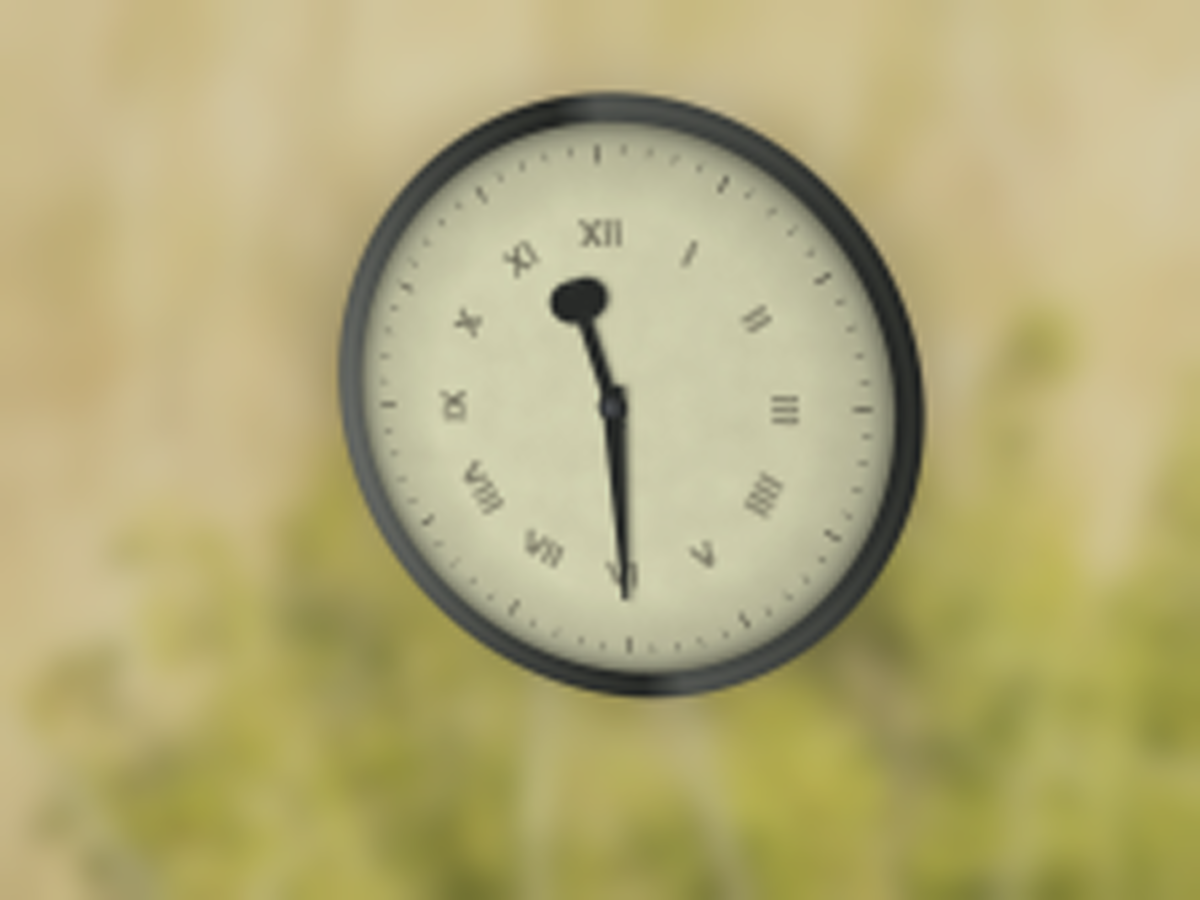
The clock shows 11h30
